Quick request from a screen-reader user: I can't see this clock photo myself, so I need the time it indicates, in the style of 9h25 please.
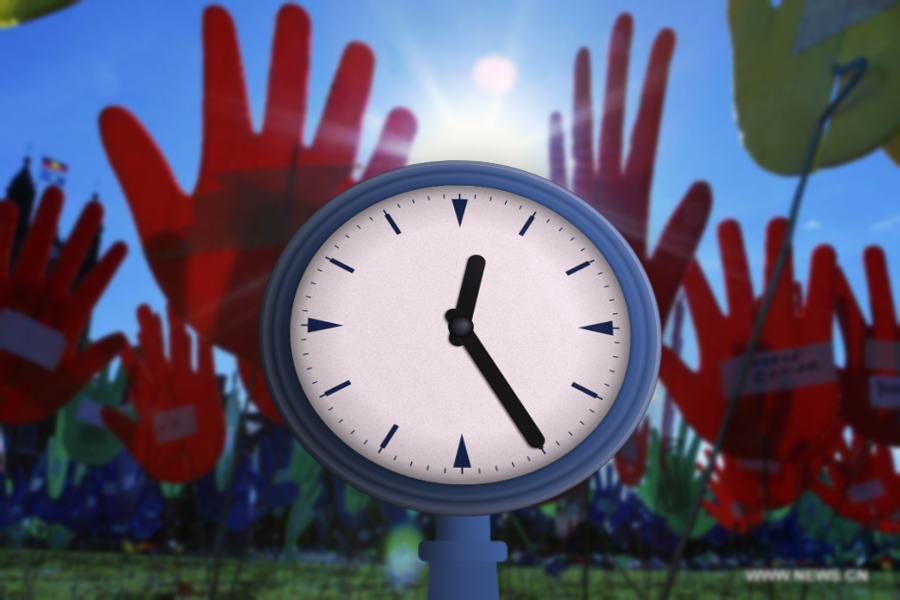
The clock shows 12h25
